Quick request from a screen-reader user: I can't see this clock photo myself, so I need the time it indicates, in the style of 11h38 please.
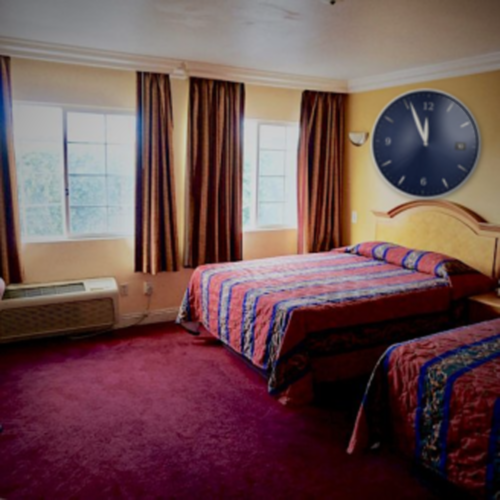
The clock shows 11h56
